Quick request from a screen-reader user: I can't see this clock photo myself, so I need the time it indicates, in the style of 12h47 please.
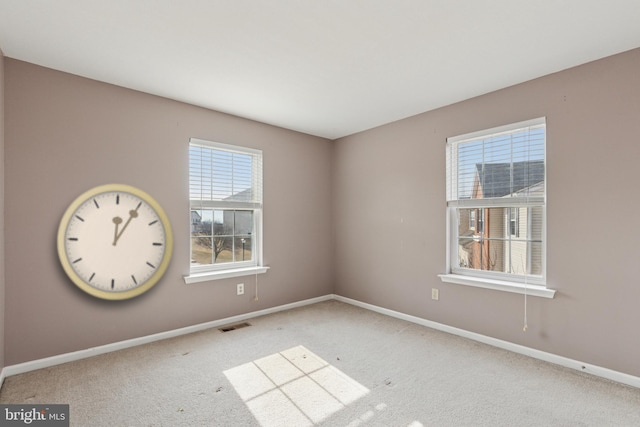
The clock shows 12h05
